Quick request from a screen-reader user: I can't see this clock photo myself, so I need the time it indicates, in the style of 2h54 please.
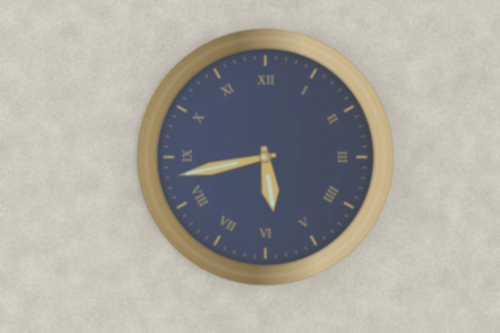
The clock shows 5h43
